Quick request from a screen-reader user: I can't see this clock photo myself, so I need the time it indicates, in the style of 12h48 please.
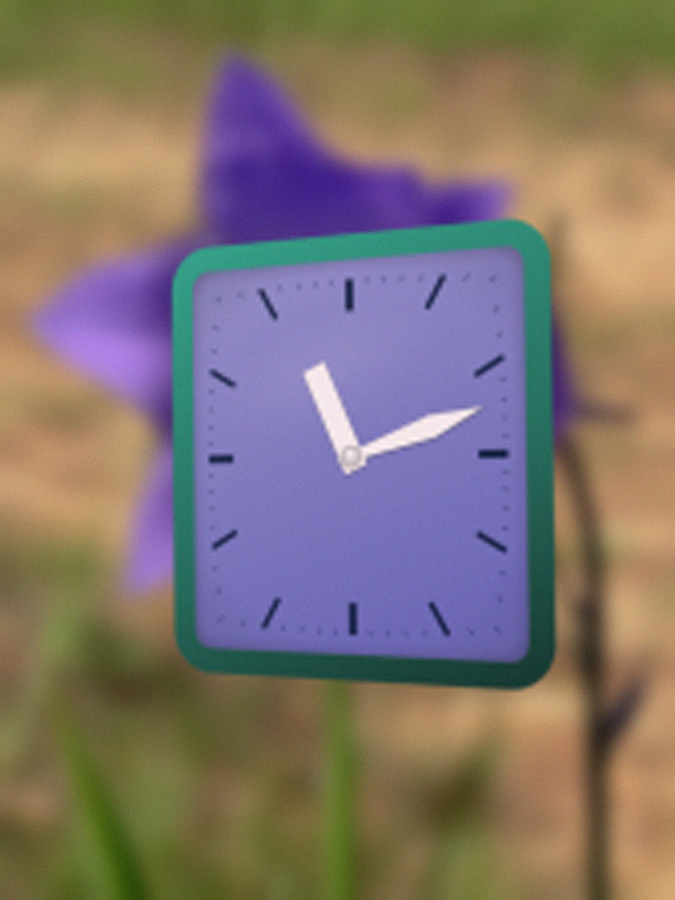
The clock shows 11h12
